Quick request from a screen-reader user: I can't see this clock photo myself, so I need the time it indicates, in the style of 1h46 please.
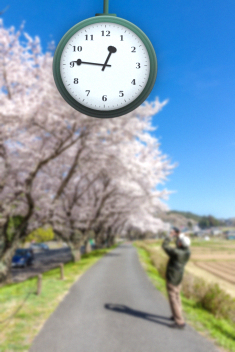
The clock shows 12h46
